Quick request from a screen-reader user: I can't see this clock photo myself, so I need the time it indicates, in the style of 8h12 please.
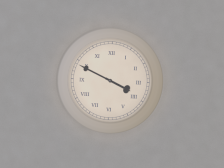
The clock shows 3h49
